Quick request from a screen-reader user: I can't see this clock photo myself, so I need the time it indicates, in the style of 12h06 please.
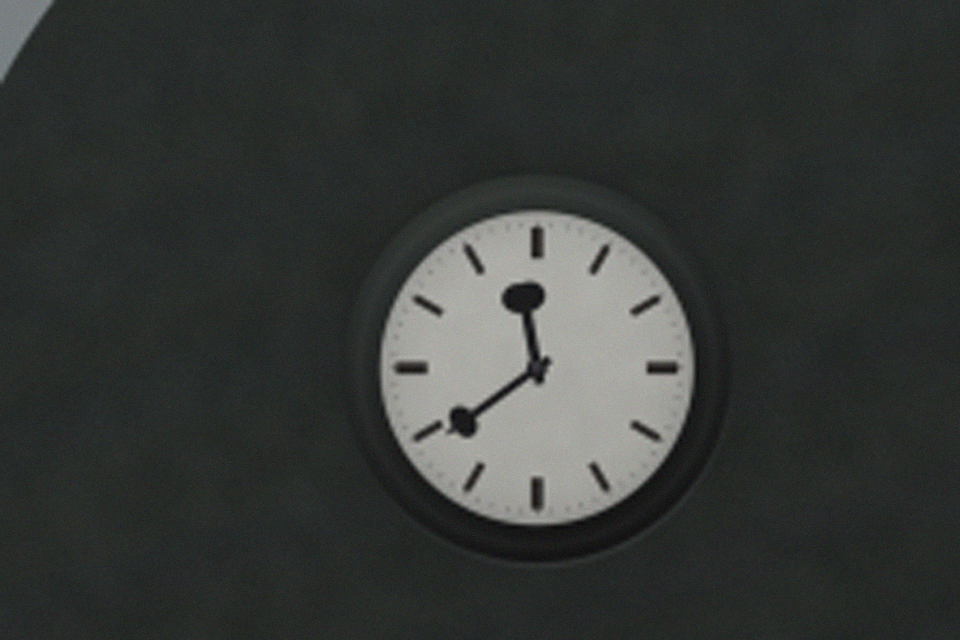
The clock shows 11h39
